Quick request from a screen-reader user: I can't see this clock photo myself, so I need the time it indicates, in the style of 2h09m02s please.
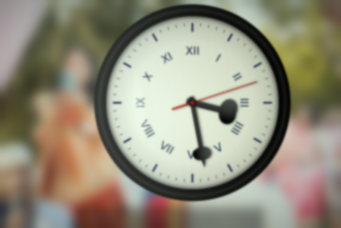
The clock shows 3h28m12s
